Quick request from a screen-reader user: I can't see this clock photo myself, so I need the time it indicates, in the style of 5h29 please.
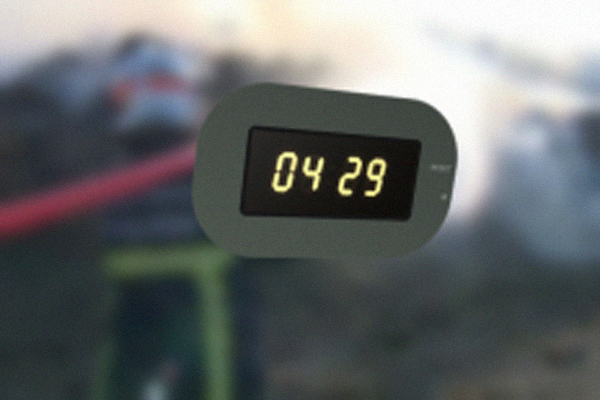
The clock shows 4h29
